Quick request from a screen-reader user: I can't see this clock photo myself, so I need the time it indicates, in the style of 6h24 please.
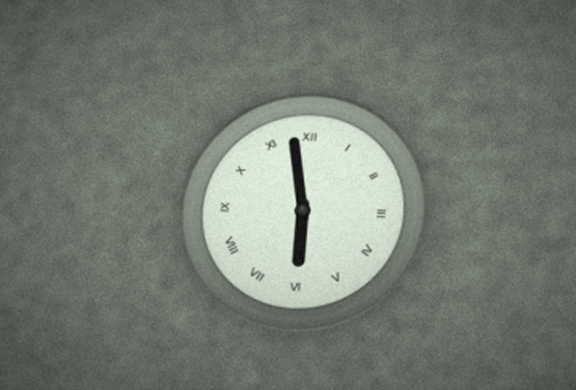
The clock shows 5h58
